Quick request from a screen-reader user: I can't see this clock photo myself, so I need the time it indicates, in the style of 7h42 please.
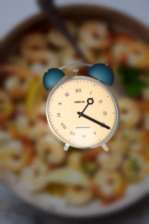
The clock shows 1h20
